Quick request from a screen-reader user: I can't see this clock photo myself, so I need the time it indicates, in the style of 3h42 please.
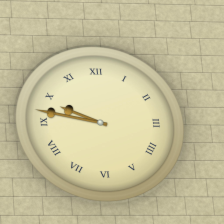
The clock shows 9h47
